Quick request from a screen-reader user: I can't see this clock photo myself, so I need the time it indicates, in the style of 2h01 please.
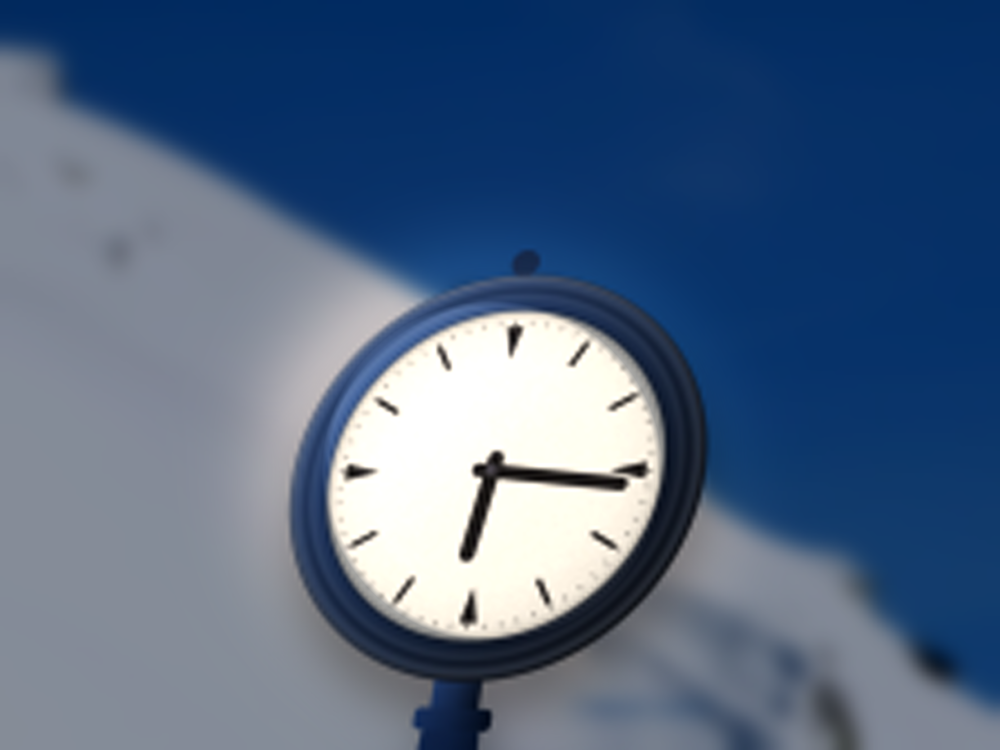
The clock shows 6h16
